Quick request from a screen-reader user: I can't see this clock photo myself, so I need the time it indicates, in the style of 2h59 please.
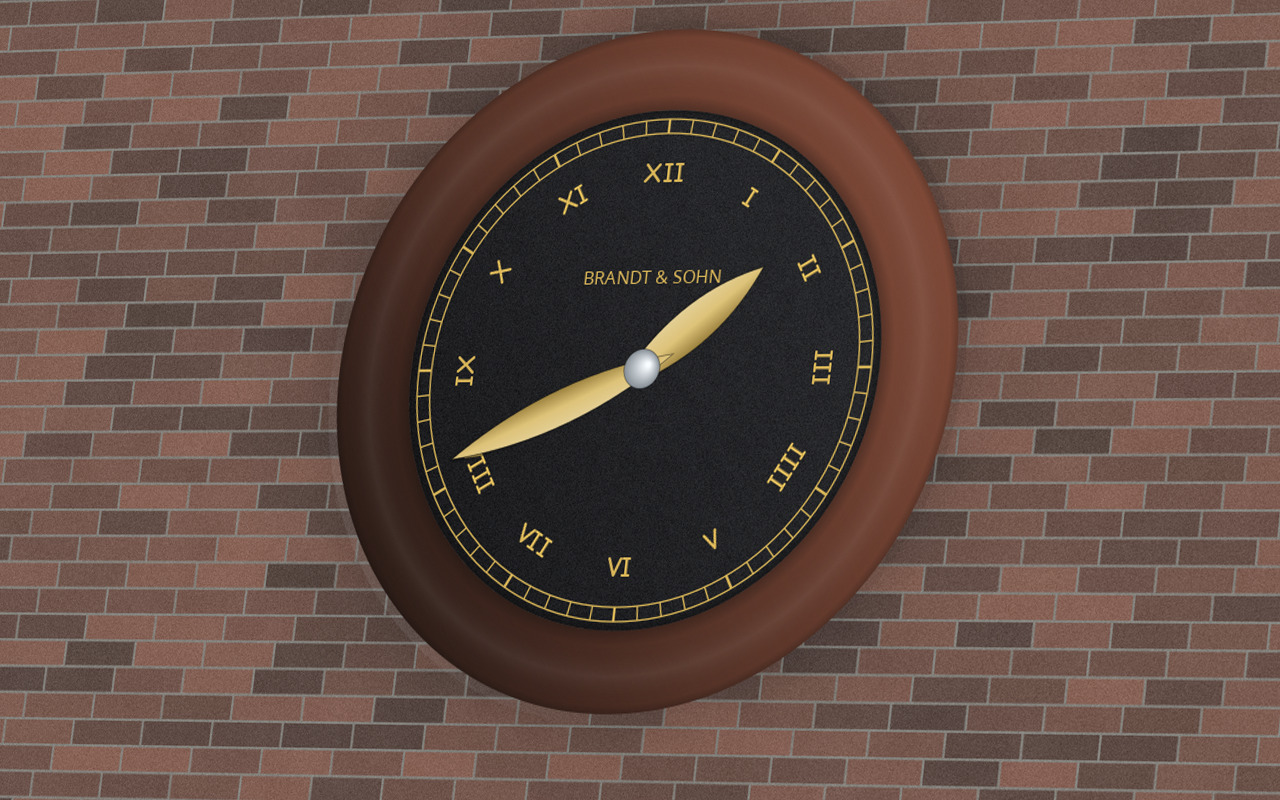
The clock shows 1h41
